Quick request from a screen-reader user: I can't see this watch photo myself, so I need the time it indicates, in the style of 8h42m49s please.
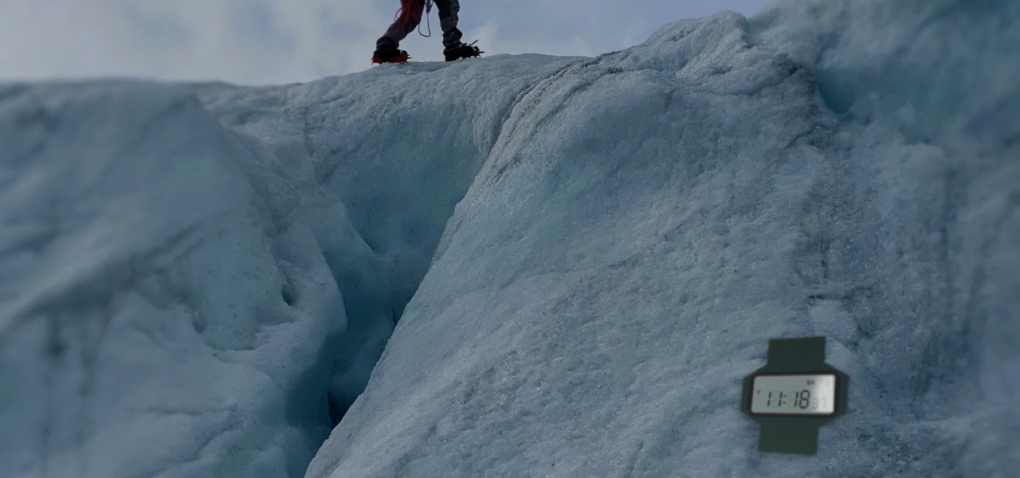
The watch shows 11h18m37s
